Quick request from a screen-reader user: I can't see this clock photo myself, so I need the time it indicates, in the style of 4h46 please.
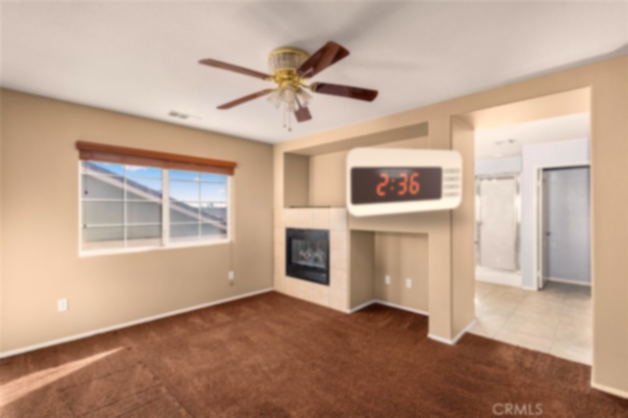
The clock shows 2h36
